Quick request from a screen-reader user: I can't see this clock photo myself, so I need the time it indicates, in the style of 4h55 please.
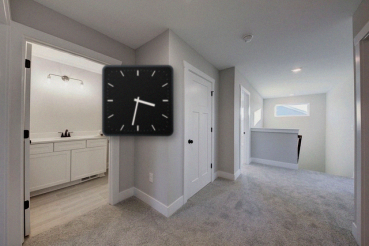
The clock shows 3h32
